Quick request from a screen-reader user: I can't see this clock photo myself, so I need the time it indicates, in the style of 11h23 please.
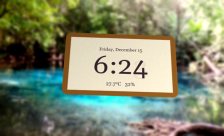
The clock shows 6h24
